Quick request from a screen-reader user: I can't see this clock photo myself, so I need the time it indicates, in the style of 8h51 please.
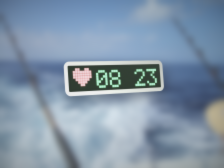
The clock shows 8h23
